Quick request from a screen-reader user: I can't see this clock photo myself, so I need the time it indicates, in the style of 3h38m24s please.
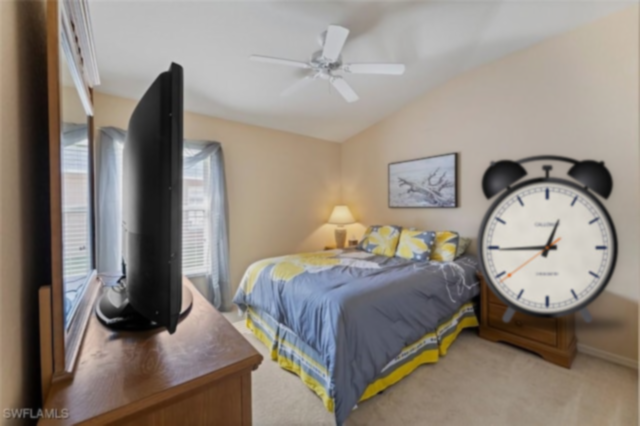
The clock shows 12h44m39s
